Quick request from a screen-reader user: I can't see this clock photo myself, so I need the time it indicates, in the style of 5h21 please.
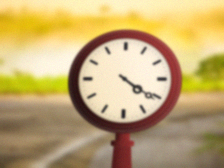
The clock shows 4h21
